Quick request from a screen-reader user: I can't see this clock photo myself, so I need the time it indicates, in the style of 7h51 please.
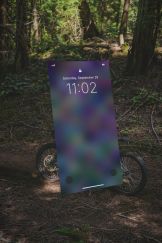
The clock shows 11h02
